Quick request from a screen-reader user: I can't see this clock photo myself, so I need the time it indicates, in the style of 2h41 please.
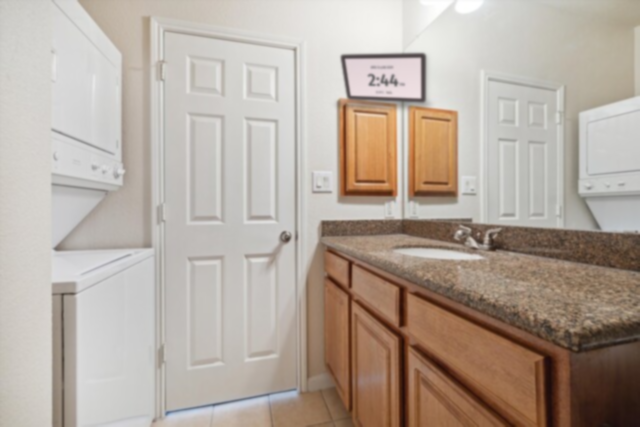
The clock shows 2h44
